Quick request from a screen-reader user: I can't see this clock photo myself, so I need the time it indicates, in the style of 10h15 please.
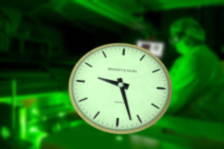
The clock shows 9h27
